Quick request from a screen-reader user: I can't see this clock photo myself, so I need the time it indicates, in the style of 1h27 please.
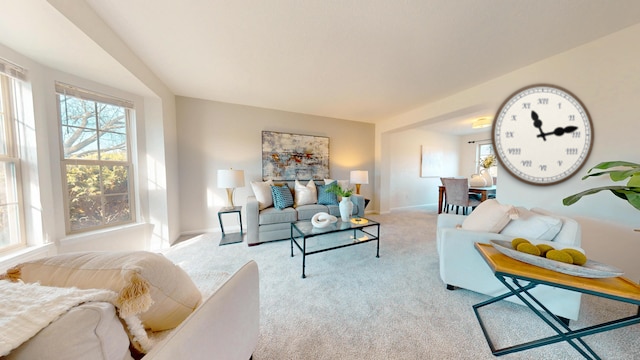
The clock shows 11h13
